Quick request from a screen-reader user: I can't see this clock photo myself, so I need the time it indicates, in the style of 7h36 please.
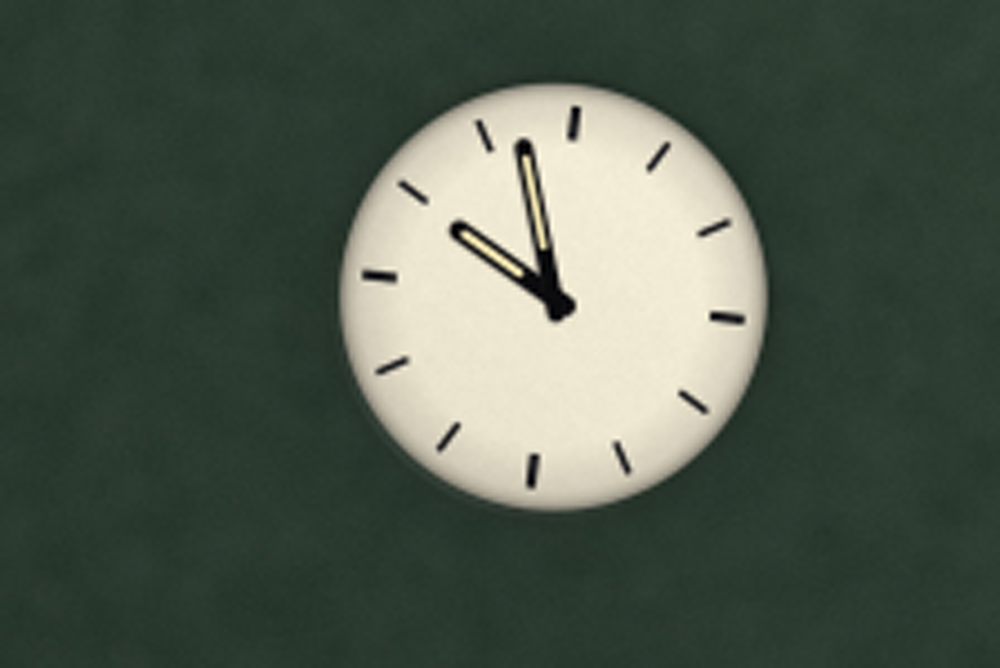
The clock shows 9h57
